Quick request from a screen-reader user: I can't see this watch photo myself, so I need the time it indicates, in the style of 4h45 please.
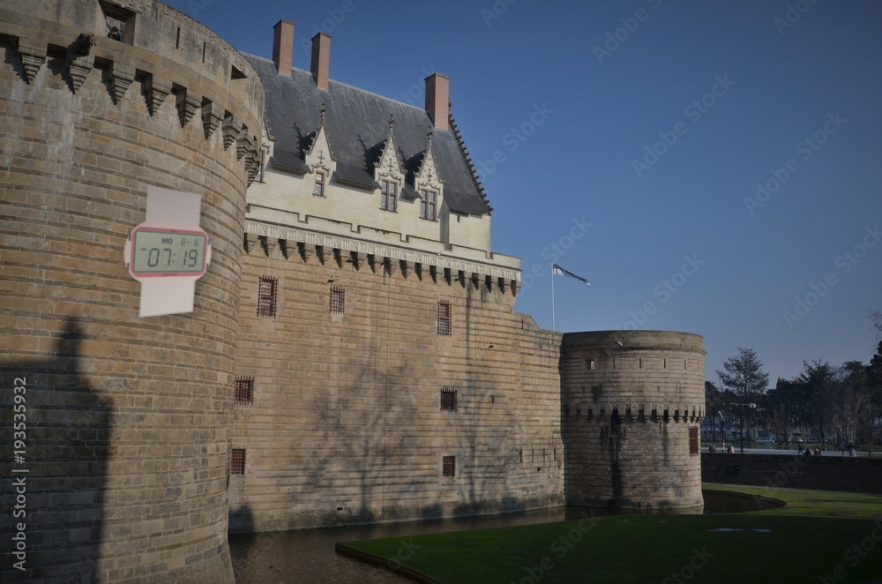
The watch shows 7h19
